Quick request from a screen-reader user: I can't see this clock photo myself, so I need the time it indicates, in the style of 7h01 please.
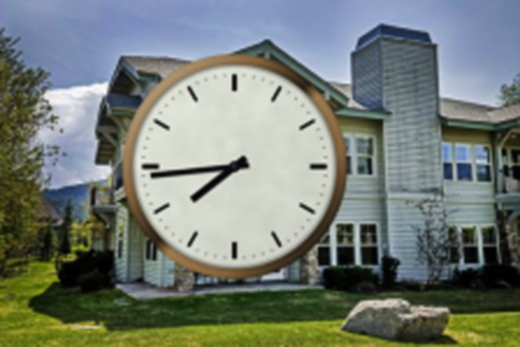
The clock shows 7h44
